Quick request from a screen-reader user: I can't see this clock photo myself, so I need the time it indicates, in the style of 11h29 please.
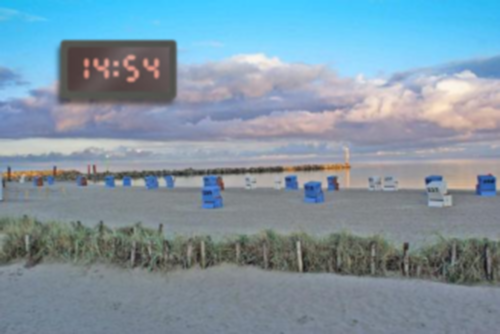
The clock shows 14h54
